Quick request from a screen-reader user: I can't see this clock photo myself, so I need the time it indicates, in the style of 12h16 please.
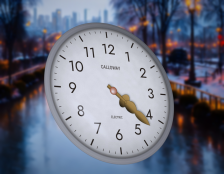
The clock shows 4h22
